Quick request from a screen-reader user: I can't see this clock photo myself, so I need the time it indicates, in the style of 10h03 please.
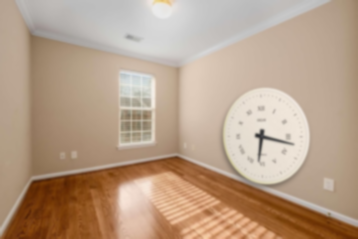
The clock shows 6h17
